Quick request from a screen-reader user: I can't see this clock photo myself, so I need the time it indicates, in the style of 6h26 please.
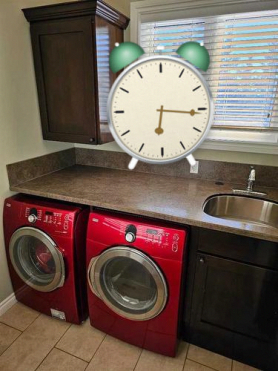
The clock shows 6h16
